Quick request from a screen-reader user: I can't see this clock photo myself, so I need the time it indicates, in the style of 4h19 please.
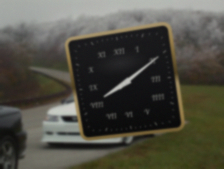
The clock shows 8h10
